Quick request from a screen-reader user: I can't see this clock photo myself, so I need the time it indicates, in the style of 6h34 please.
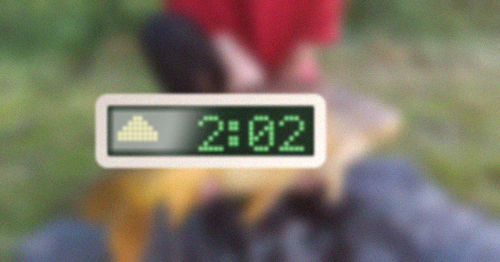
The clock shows 2h02
